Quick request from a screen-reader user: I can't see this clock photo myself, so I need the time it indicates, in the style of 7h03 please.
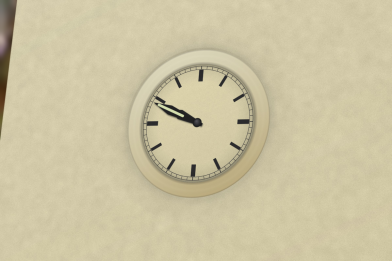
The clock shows 9h49
